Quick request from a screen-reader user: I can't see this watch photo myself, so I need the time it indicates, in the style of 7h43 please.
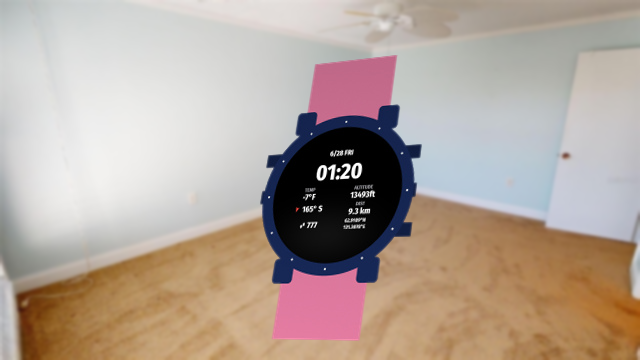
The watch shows 1h20
